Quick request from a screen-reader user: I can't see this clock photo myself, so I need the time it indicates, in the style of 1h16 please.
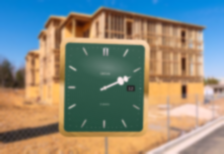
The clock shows 2h11
